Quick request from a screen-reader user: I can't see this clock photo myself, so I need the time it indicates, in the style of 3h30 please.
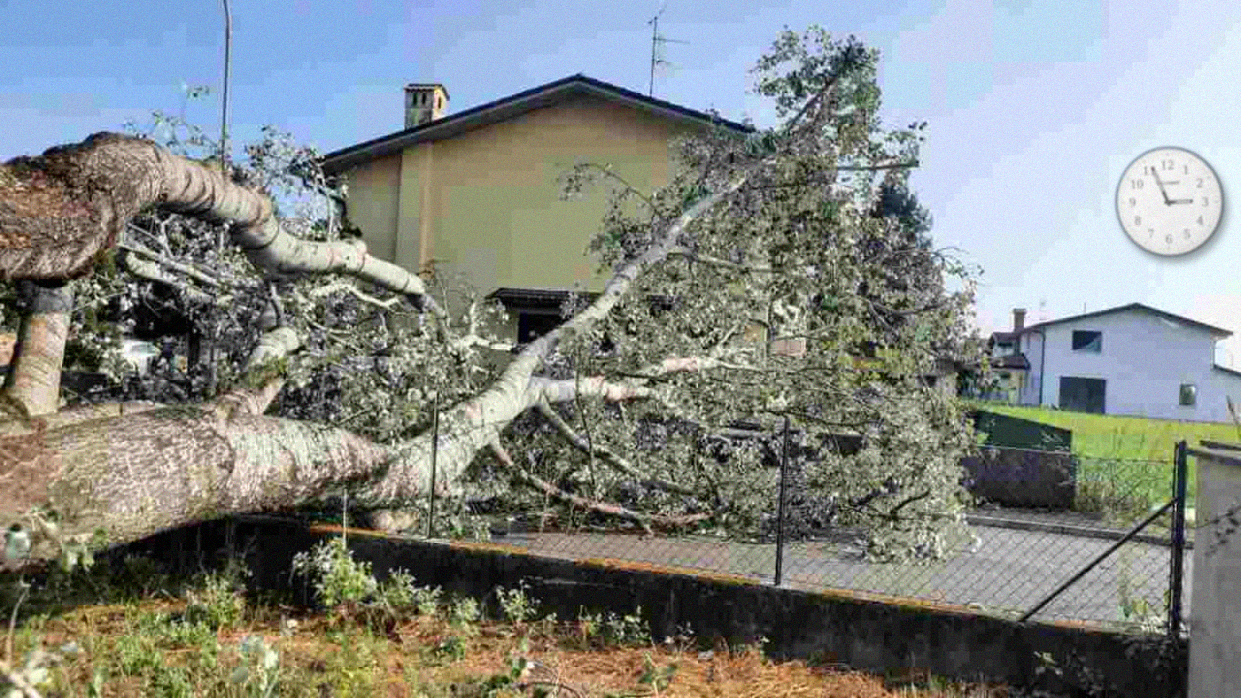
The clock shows 2h56
